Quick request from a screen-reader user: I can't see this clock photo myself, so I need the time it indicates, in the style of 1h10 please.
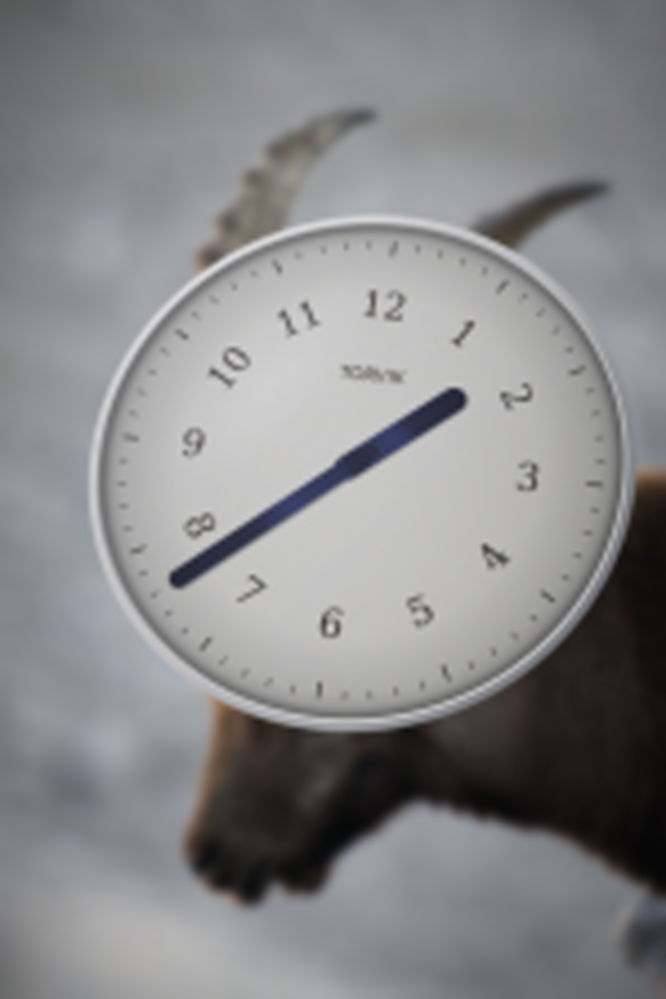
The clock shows 1h38
